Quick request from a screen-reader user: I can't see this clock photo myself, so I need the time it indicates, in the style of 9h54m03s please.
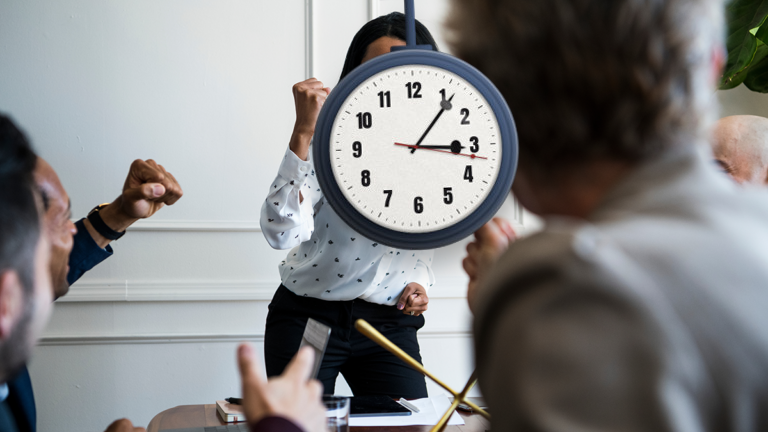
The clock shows 3h06m17s
